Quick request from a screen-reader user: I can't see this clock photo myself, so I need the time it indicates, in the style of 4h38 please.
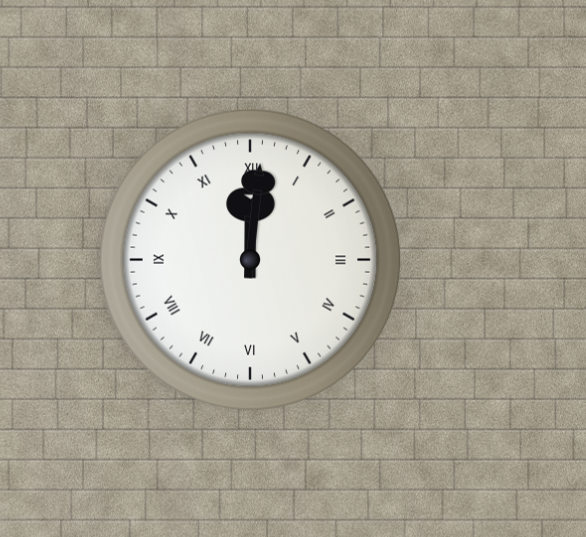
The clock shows 12h01
